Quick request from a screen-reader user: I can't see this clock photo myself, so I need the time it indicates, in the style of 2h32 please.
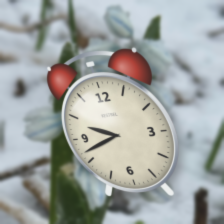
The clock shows 9h42
